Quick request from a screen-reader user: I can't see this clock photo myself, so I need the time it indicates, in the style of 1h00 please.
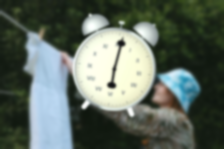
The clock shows 6h01
